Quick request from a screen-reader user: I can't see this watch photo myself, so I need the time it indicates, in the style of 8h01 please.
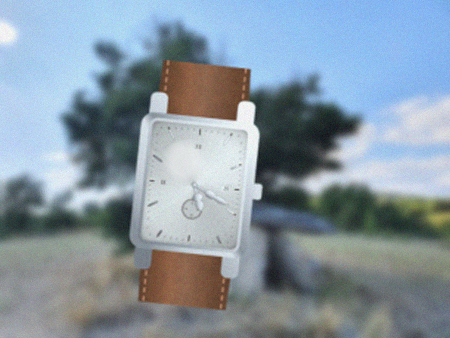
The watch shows 5h19
